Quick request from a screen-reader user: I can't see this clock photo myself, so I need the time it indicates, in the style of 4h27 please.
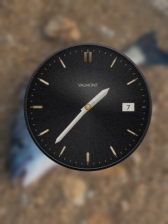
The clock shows 1h37
